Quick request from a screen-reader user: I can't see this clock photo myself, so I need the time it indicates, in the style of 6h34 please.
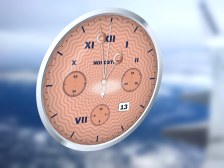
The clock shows 12h58
